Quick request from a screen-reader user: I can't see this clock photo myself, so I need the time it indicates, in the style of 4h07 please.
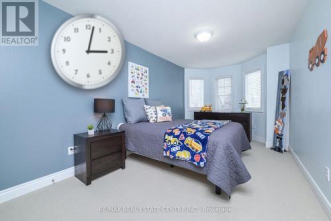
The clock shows 3h02
